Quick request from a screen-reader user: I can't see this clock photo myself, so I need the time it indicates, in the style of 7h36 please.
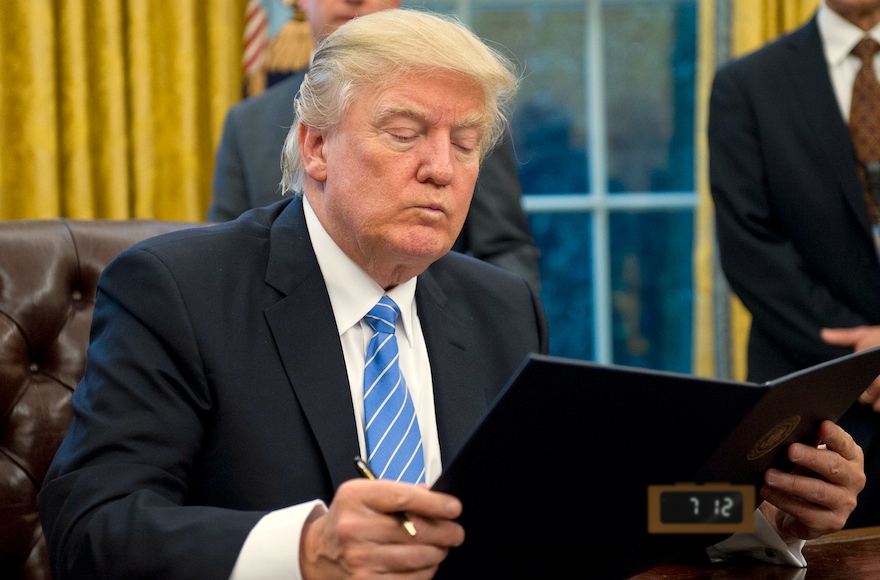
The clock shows 7h12
